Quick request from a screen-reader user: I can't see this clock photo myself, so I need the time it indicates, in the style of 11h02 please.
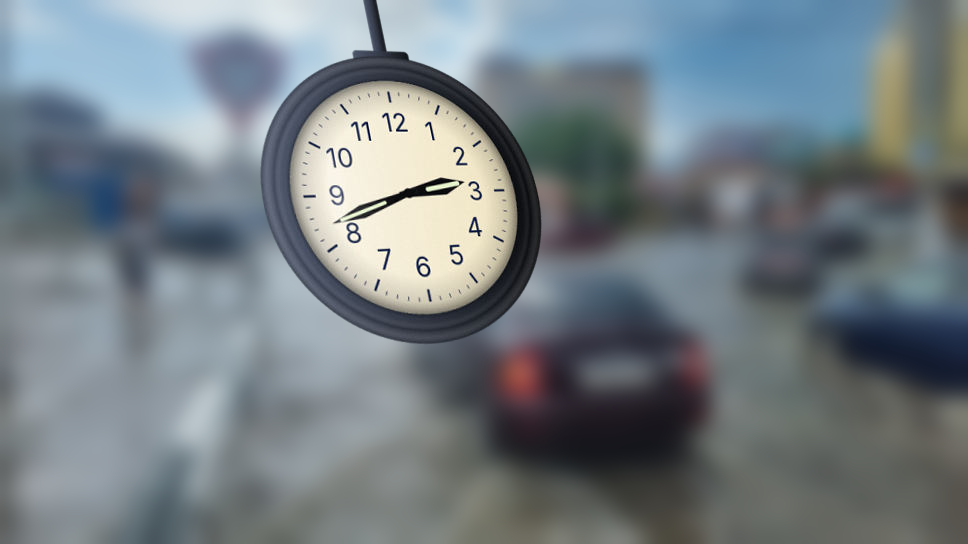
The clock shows 2h42
